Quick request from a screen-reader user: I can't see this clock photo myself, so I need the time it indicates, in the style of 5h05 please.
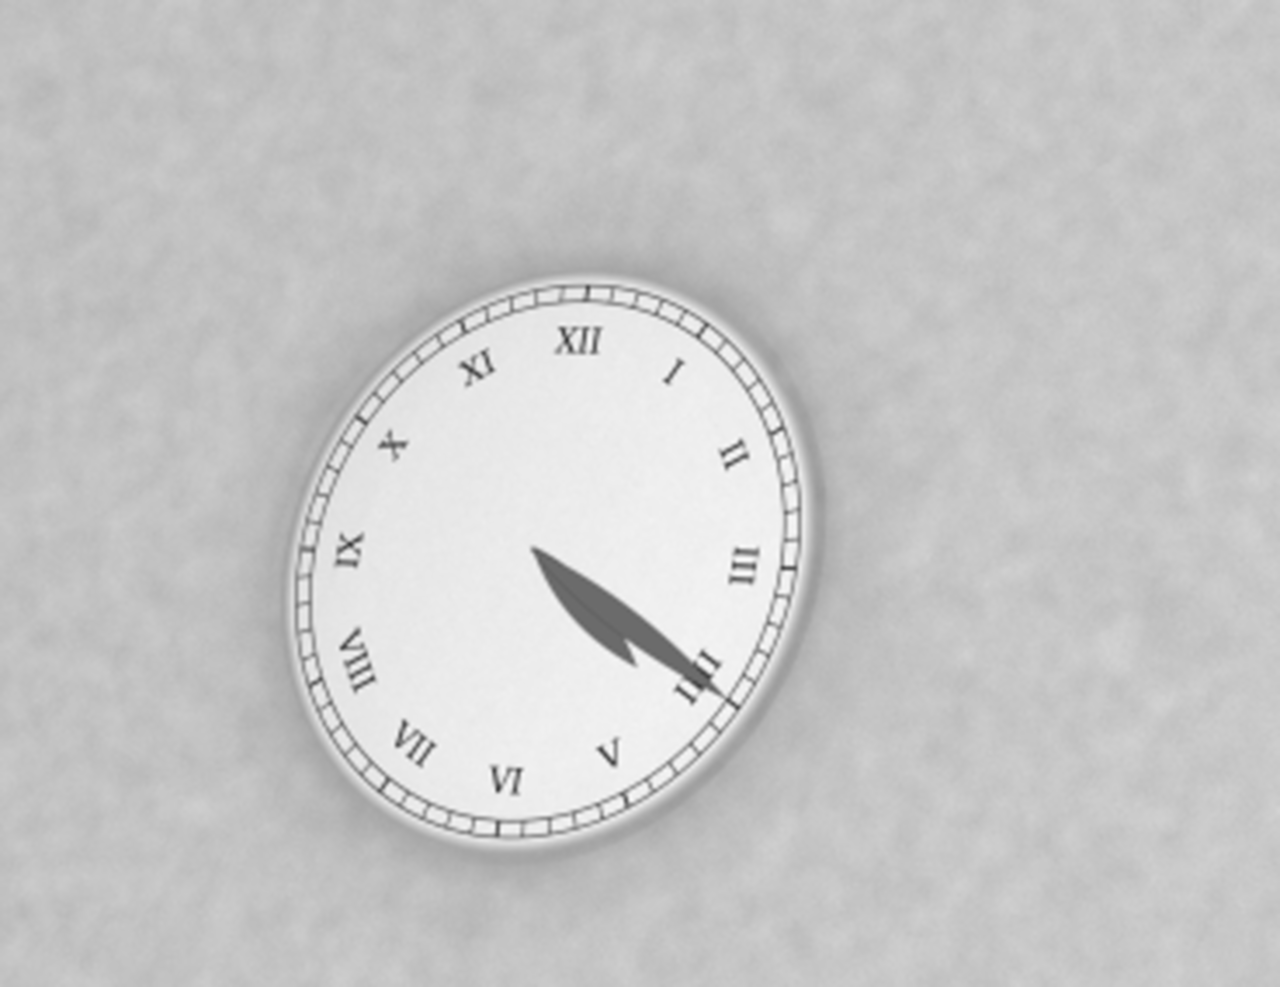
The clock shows 4h20
